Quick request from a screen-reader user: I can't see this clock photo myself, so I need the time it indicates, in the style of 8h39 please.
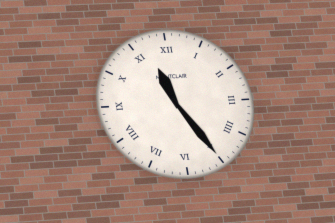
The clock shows 11h25
